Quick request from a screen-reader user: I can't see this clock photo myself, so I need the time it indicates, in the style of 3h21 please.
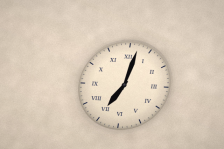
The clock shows 7h02
